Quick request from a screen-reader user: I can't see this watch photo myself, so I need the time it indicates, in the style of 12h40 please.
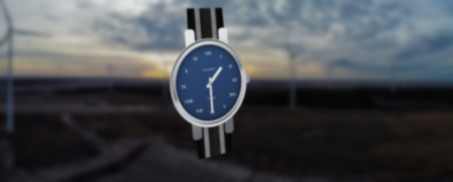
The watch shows 1h30
